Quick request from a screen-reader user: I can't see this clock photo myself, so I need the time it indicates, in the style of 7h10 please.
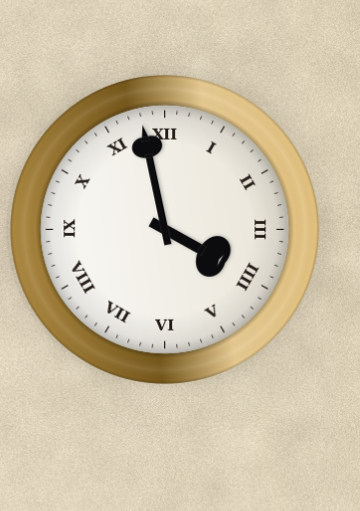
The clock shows 3h58
